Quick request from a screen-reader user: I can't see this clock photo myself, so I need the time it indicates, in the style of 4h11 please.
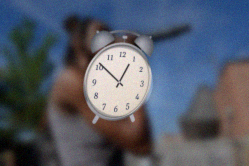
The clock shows 12h51
